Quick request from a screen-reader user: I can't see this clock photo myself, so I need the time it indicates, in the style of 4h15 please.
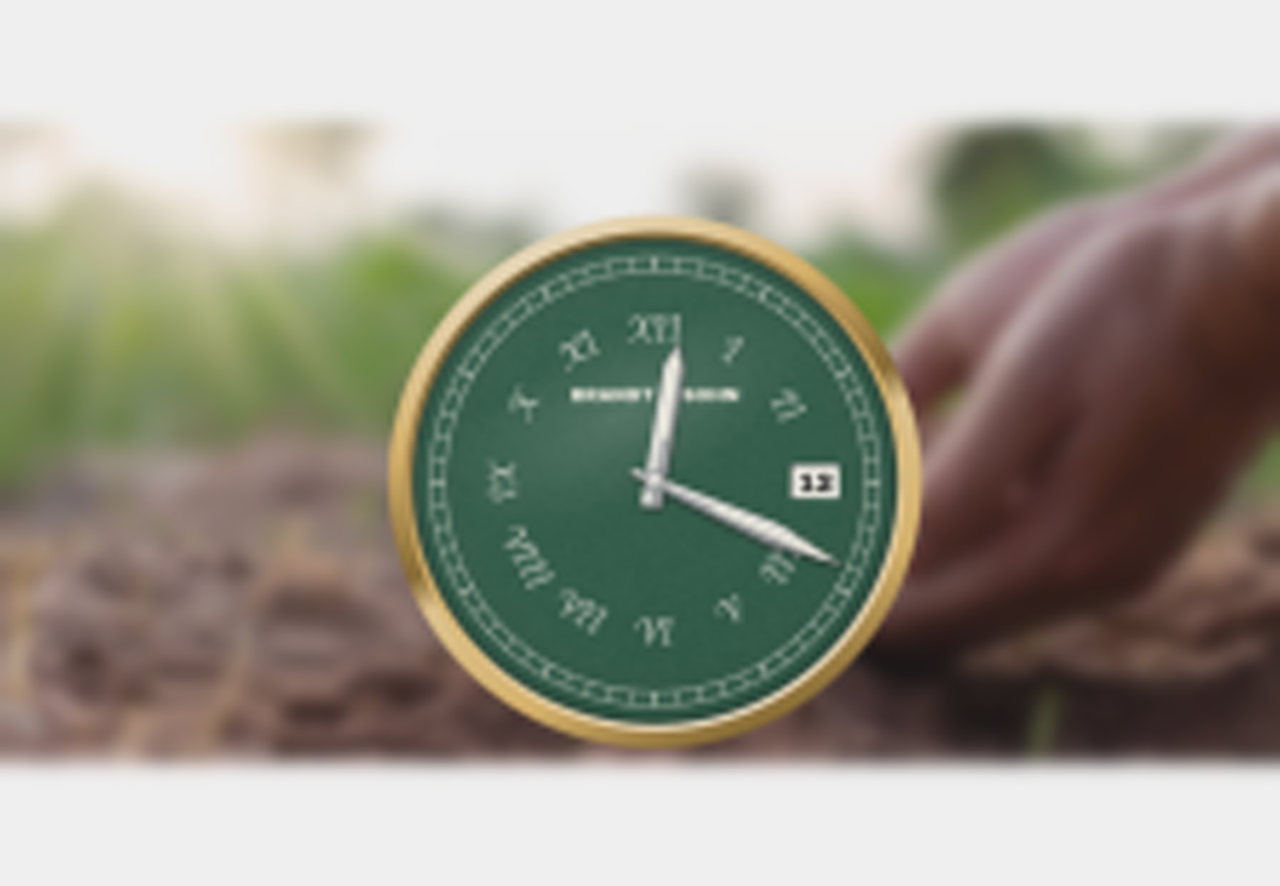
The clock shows 12h19
